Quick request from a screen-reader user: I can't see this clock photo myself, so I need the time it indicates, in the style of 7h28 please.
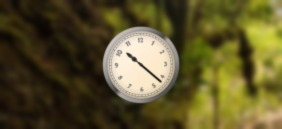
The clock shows 10h22
